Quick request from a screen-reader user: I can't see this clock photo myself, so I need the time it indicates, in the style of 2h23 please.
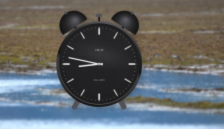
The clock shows 8h47
